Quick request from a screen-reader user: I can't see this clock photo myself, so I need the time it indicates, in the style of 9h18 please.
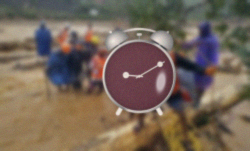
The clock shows 9h10
